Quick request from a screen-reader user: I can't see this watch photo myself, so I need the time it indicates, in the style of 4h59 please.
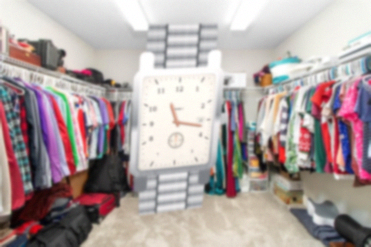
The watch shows 11h17
